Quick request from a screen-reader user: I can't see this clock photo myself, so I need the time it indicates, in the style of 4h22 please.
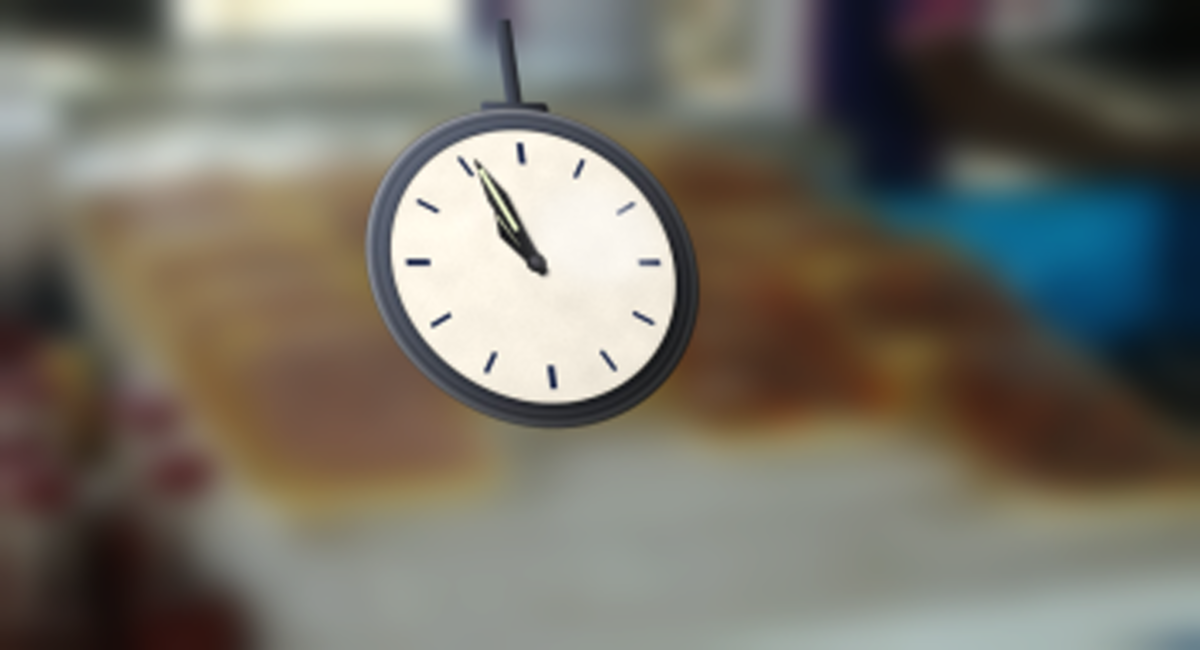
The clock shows 10h56
